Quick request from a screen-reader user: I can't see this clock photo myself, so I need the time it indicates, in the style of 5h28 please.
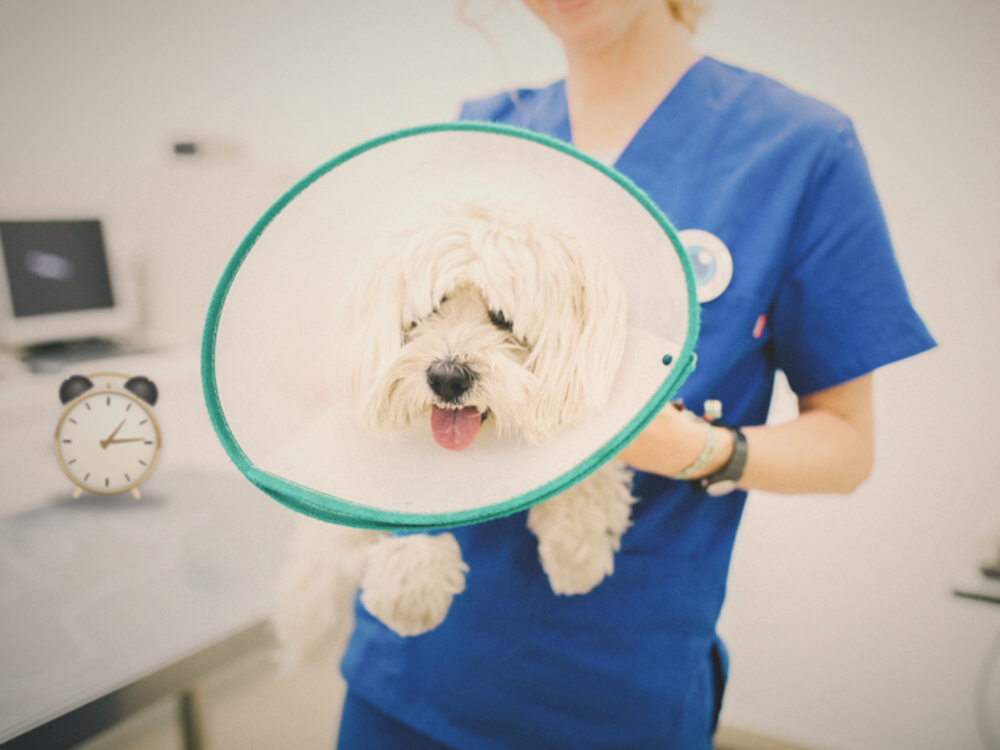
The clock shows 1h14
